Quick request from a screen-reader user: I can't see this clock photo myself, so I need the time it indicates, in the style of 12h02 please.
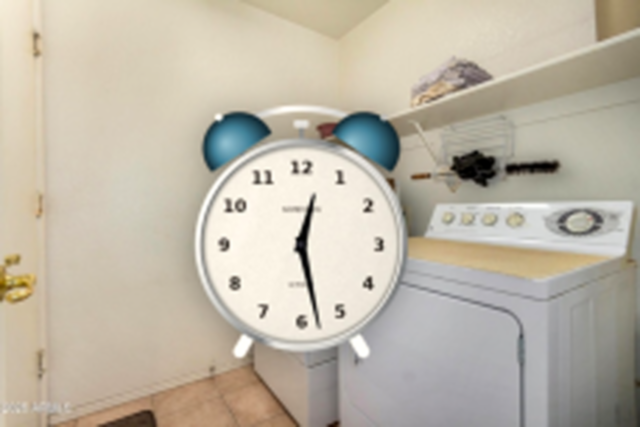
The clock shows 12h28
